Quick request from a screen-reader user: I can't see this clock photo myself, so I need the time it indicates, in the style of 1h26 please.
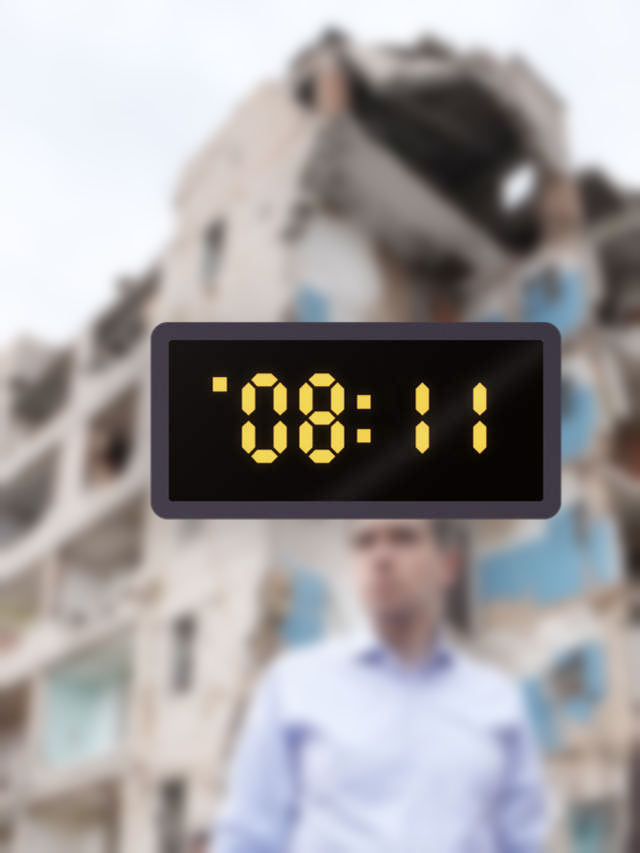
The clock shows 8h11
